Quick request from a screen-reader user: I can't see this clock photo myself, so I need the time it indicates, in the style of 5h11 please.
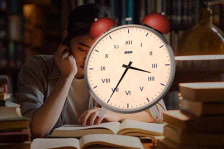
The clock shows 3h35
